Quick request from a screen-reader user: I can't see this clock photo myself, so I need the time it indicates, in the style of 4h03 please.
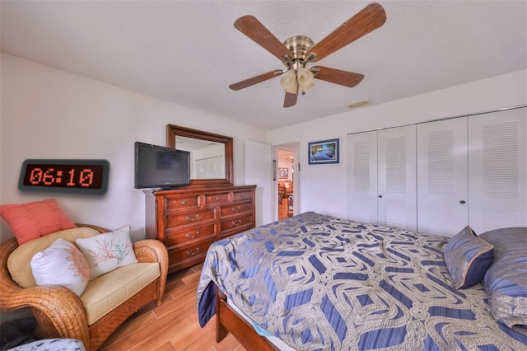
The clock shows 6h10
